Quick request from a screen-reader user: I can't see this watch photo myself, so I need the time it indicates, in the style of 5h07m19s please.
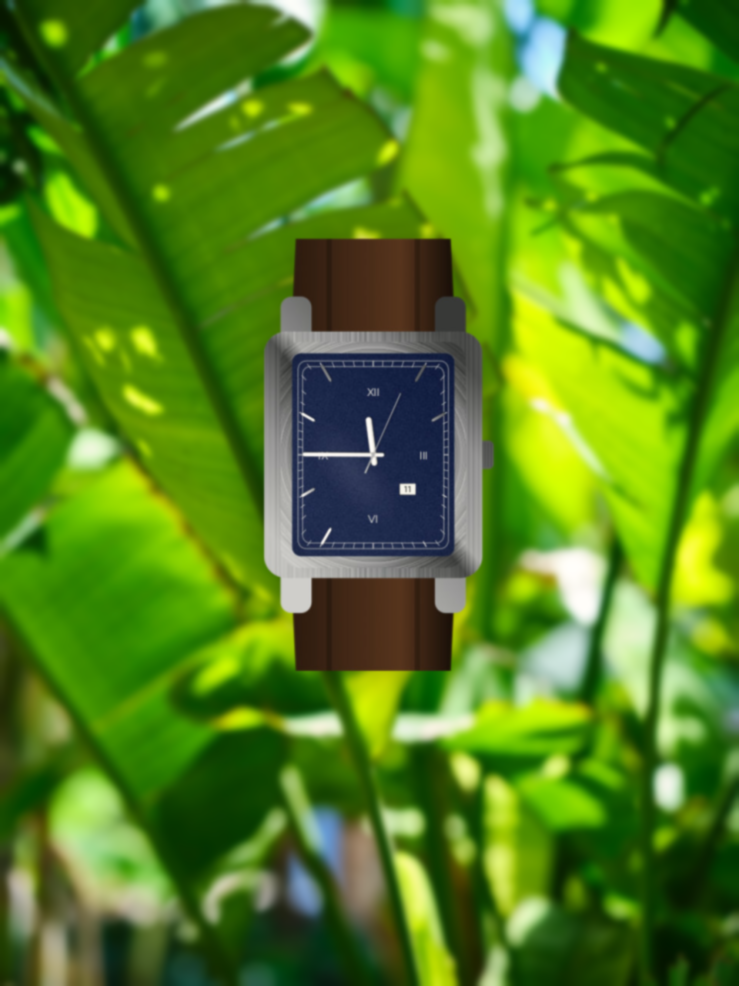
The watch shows 11h45m04s
